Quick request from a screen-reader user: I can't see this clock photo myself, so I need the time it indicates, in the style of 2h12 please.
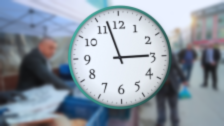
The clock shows 2h57
